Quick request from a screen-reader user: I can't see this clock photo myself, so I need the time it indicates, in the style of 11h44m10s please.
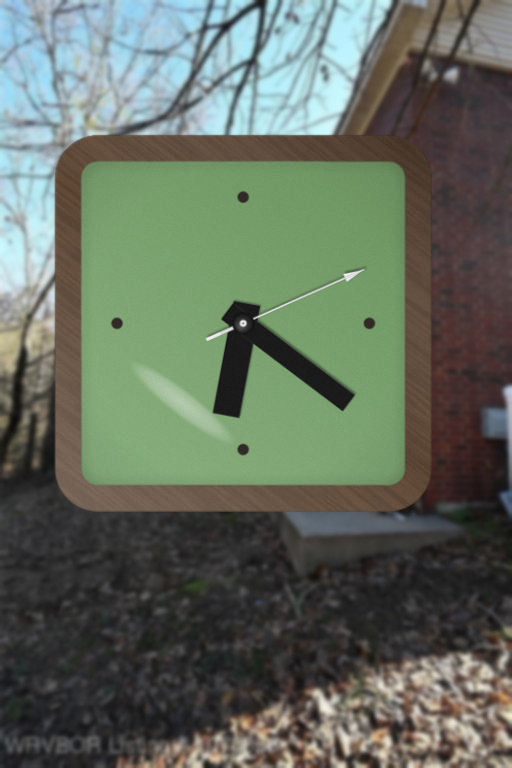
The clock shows 6h21m11s
